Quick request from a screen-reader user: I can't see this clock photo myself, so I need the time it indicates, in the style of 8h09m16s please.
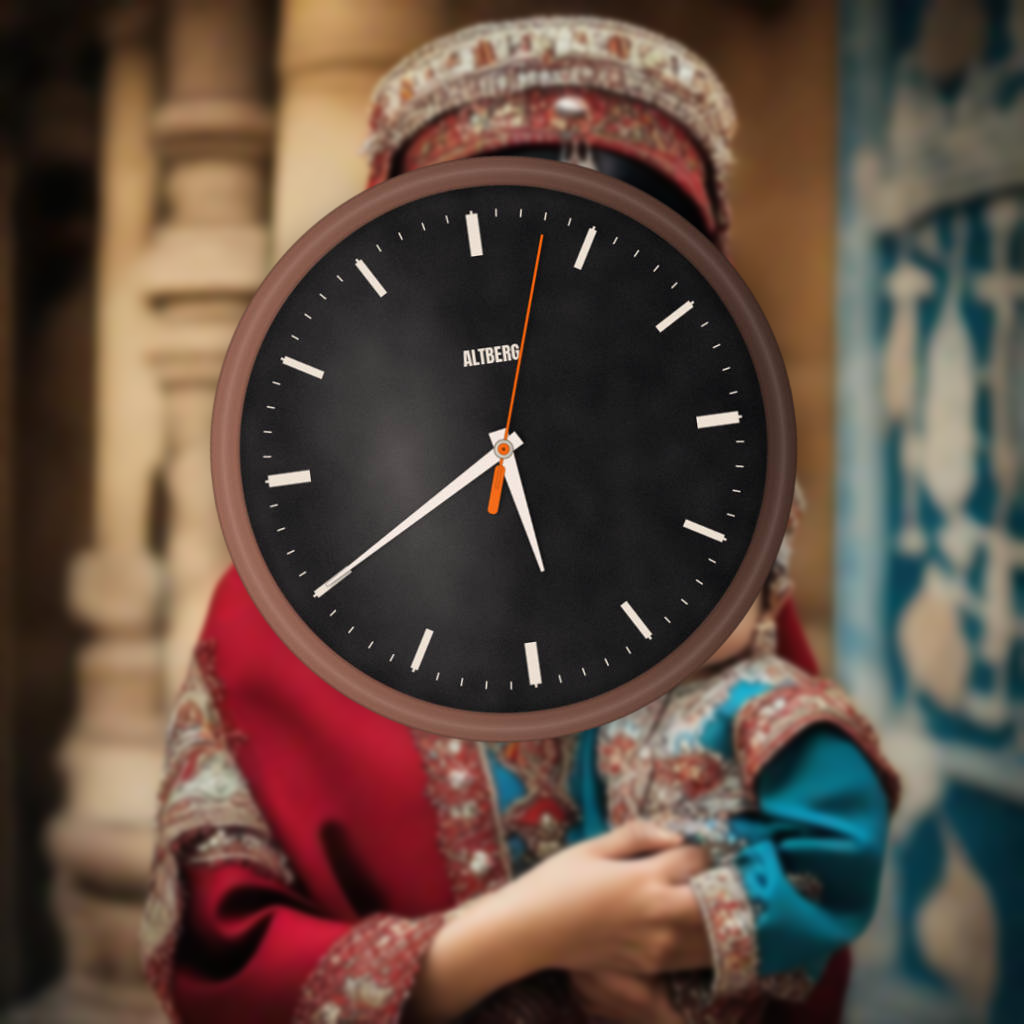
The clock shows 5h40m03s
